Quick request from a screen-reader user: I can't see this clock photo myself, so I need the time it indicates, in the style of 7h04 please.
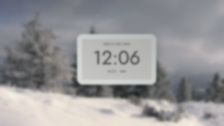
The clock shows 12h06
